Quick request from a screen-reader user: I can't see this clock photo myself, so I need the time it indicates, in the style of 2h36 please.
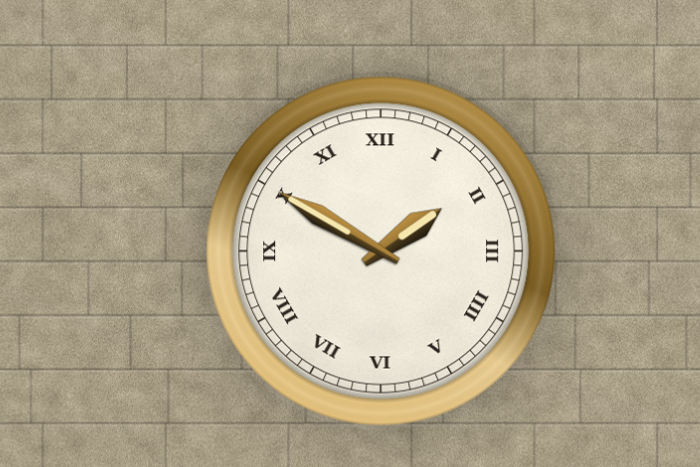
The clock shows 1h50
